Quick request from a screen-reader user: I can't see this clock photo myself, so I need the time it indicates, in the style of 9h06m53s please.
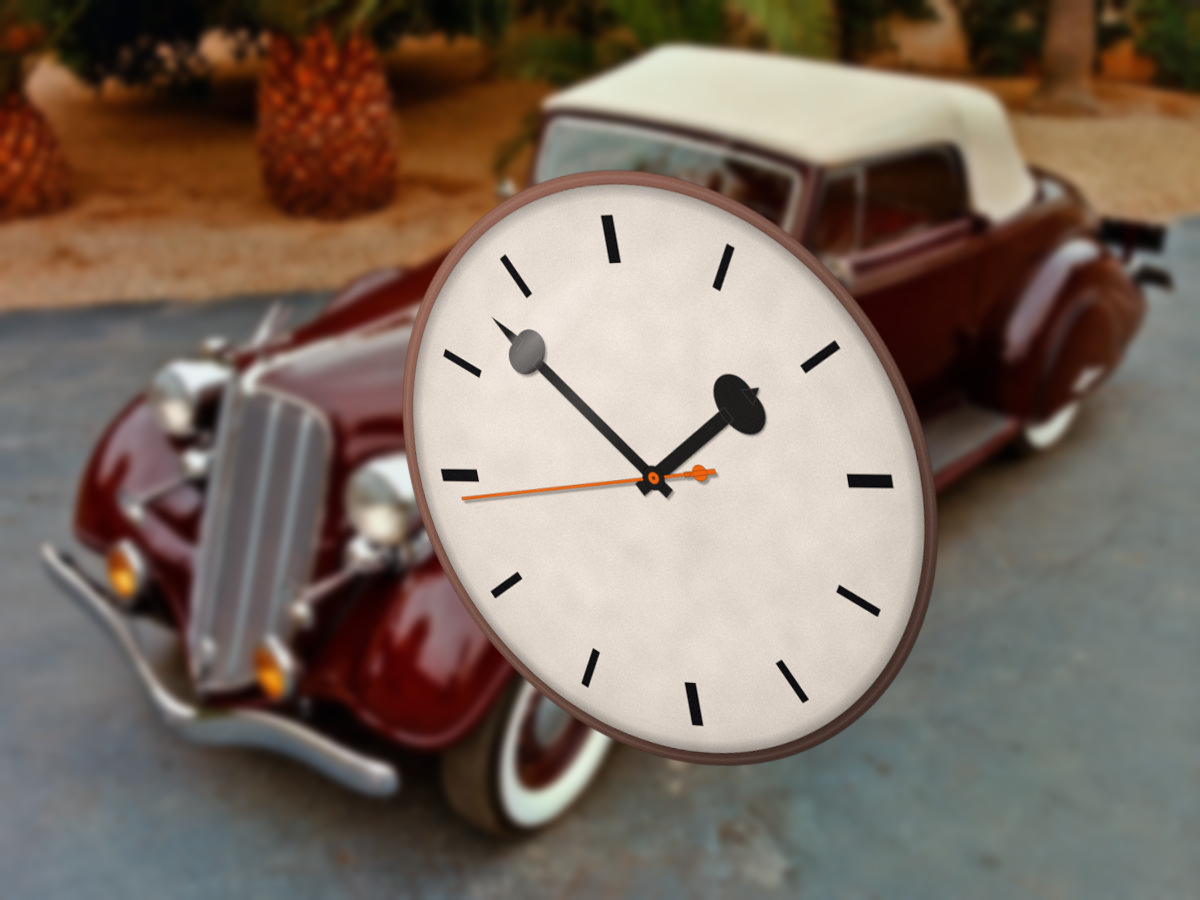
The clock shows 1h52m44s
